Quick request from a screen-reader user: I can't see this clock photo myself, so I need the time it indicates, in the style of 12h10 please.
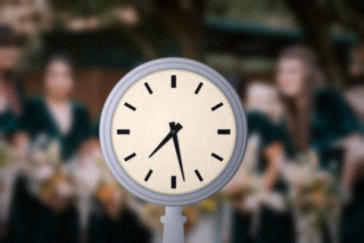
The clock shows 7h28
